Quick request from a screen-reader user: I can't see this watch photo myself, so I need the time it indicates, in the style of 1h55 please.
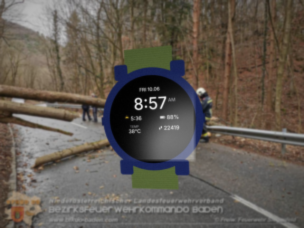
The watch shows 8h57
